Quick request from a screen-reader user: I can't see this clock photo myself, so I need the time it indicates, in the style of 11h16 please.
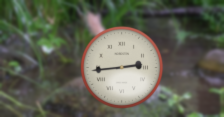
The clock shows 2h44
